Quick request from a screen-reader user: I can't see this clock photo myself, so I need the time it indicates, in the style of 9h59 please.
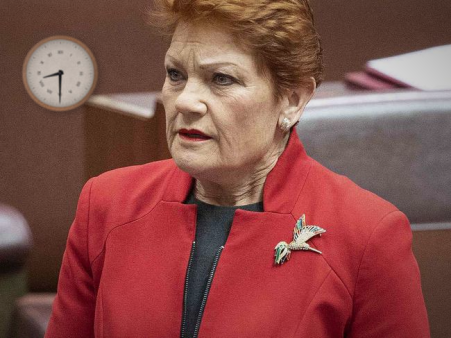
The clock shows 8h30
